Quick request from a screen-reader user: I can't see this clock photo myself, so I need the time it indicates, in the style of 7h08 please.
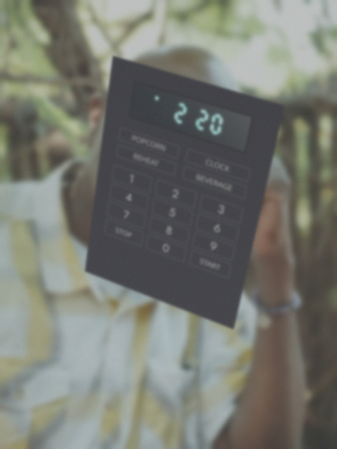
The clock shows 2h20
